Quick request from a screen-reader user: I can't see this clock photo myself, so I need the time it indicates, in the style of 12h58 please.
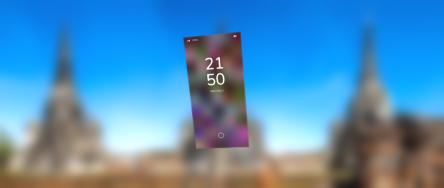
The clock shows 21h50
